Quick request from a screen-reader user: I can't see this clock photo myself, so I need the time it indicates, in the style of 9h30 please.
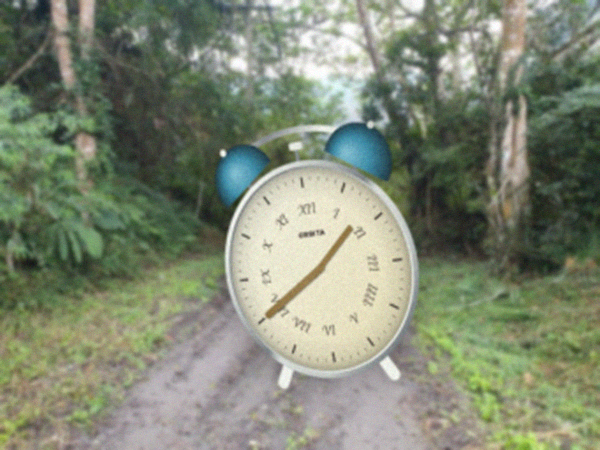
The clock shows 1h40
